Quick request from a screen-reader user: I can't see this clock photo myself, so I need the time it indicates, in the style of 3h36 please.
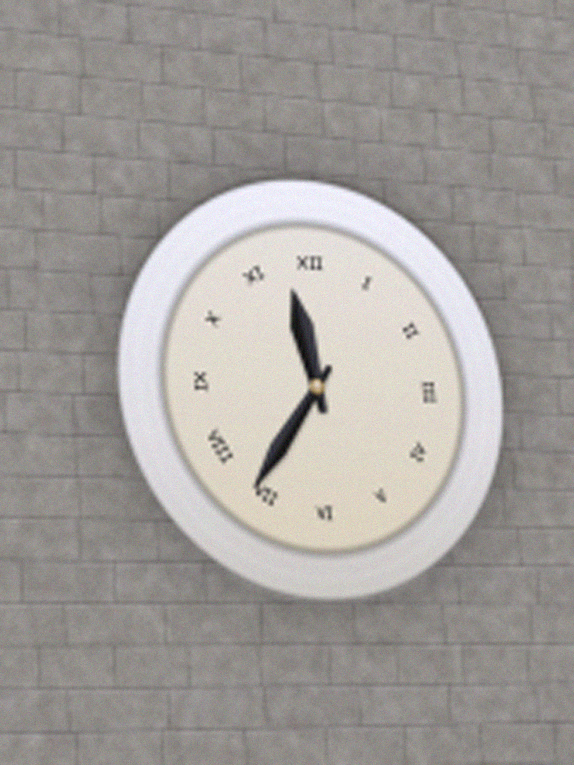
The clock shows 11h36
